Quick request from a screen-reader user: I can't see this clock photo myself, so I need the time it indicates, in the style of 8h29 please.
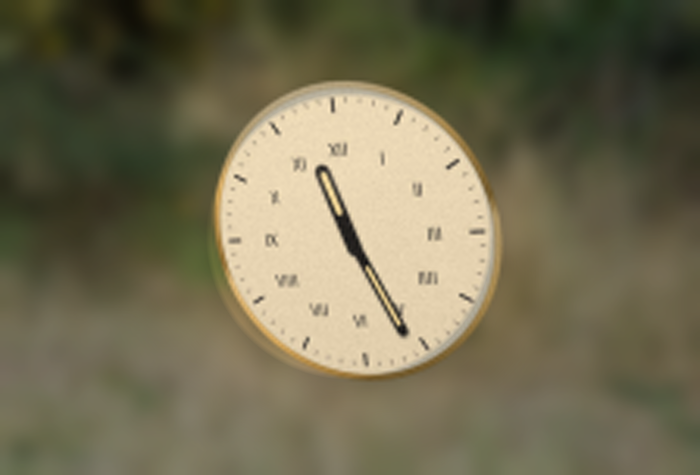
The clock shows 11h26
